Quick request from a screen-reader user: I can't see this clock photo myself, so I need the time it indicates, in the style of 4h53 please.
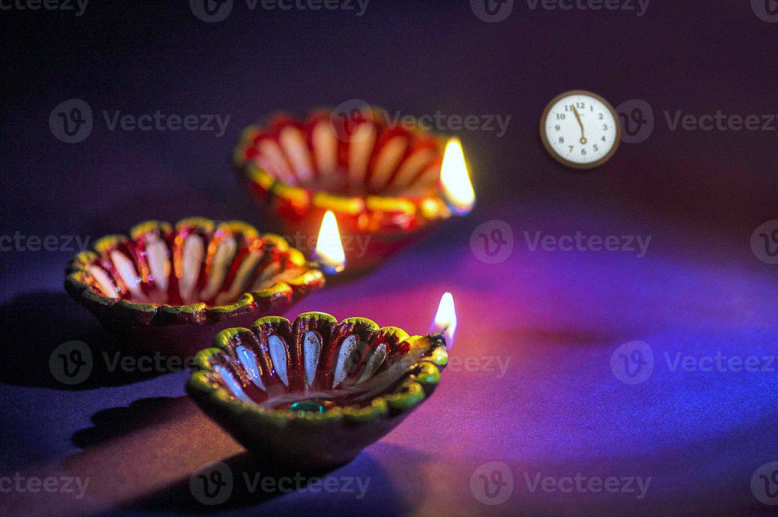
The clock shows 5h57
